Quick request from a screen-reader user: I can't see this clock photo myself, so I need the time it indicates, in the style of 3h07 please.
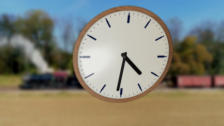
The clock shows 4h31
